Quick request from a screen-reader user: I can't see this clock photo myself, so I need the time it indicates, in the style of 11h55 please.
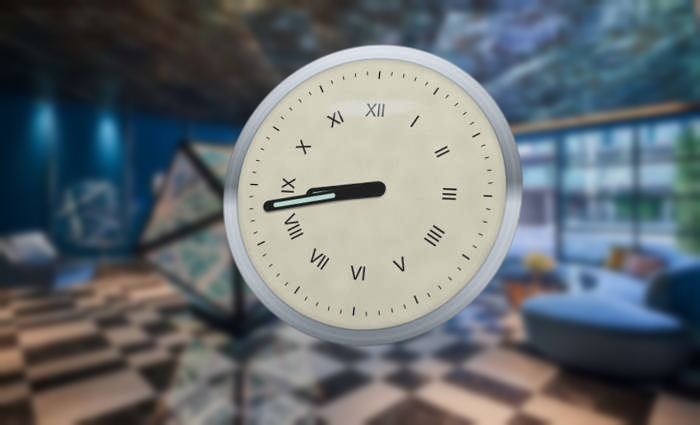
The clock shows 8h43
